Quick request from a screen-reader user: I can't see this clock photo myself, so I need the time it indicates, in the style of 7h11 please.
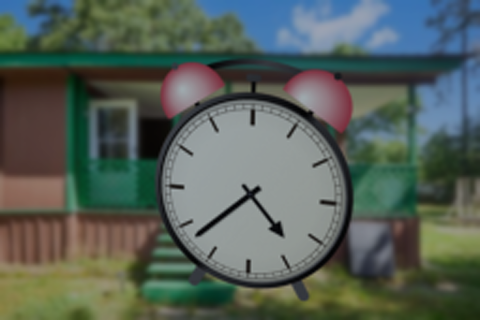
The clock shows 4h38
